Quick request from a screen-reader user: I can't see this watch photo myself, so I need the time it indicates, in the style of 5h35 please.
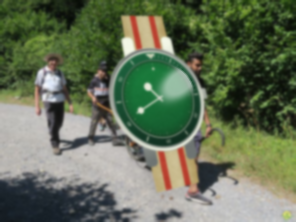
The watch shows 10h41
